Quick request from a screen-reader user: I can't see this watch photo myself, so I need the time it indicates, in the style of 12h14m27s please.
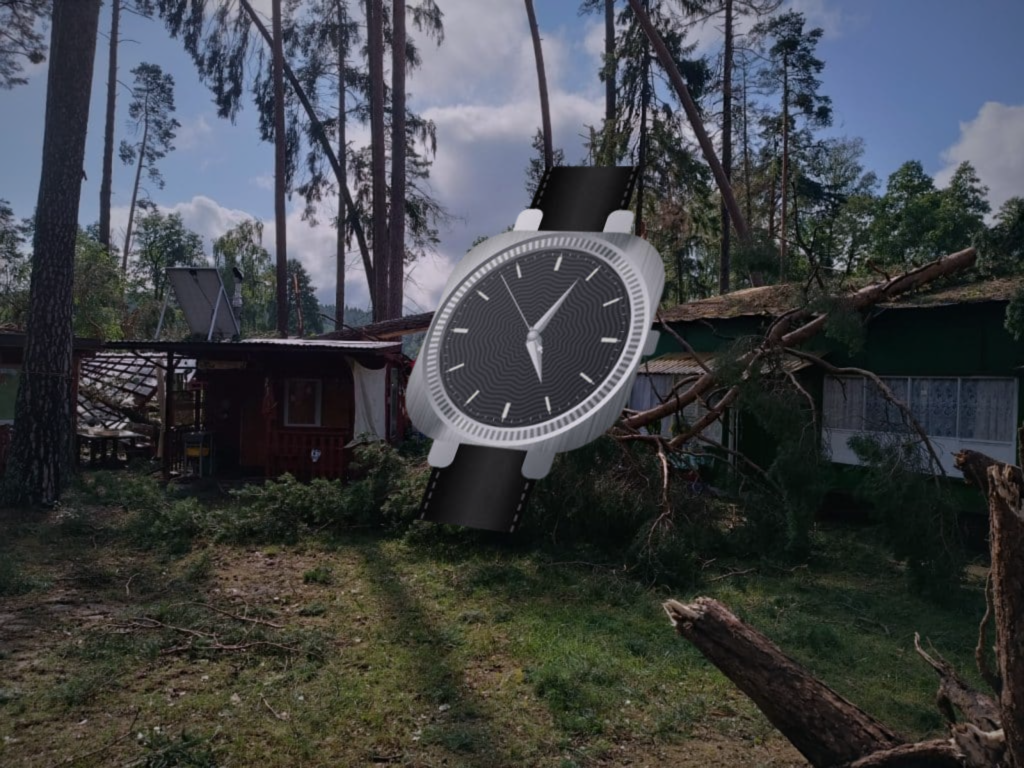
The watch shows 5h03m53s
